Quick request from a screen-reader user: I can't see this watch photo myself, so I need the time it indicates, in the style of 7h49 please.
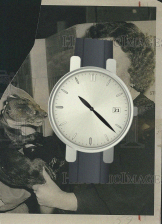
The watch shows 10h22
